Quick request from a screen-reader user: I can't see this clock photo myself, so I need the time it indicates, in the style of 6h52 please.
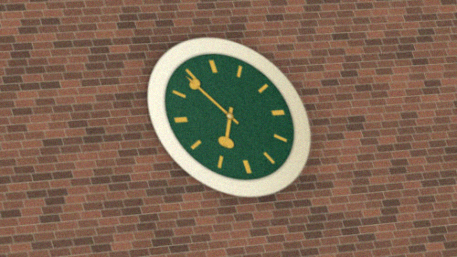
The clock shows 6h54
